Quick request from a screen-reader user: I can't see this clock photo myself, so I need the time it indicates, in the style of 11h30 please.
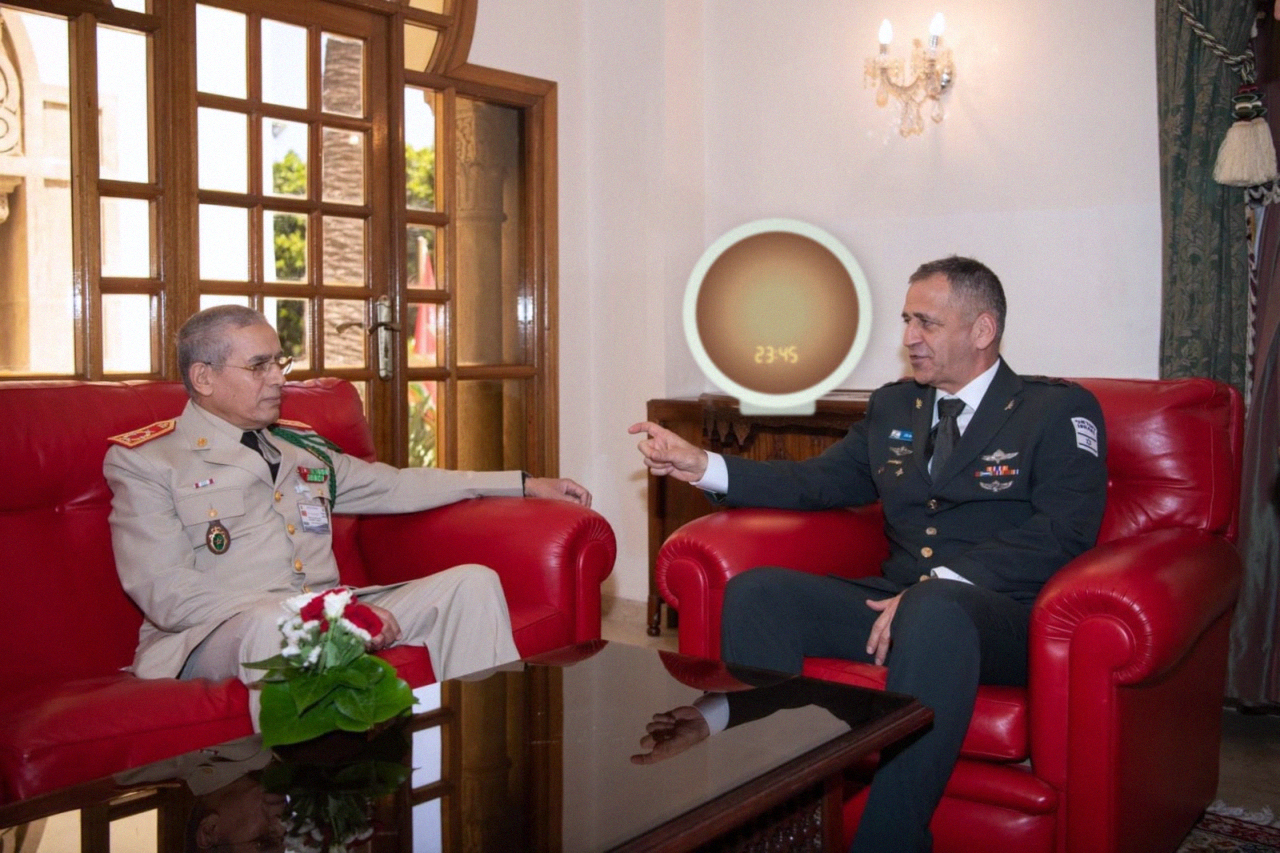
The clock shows 23h45
